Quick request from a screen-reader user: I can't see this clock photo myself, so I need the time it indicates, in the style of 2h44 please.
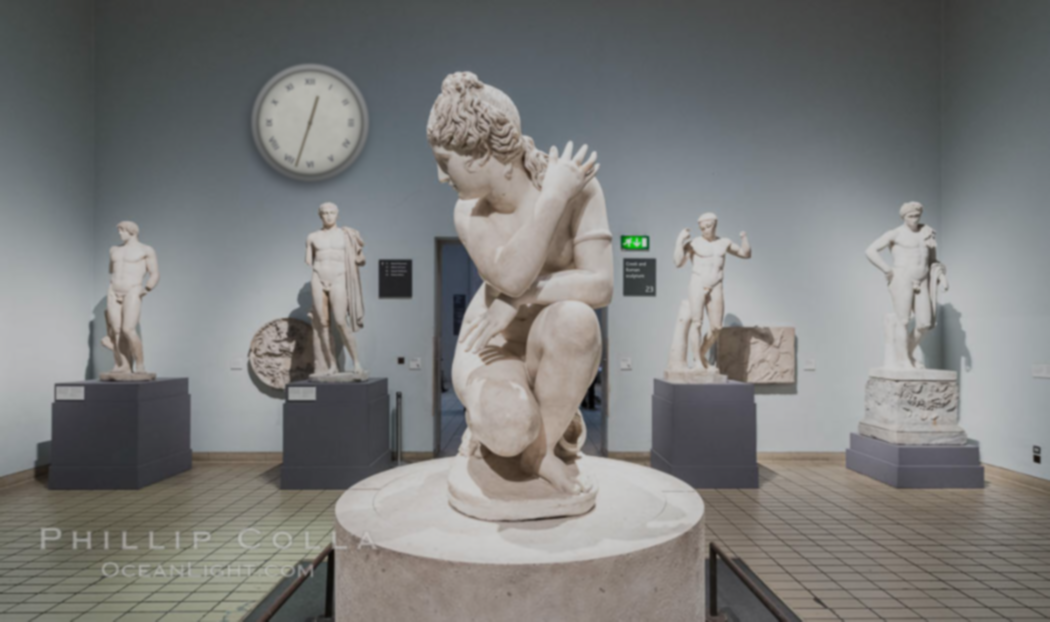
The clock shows 12h33
